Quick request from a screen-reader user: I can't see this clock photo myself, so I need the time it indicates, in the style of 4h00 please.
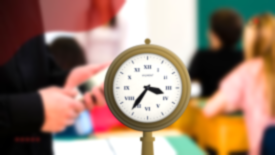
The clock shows 3h36
